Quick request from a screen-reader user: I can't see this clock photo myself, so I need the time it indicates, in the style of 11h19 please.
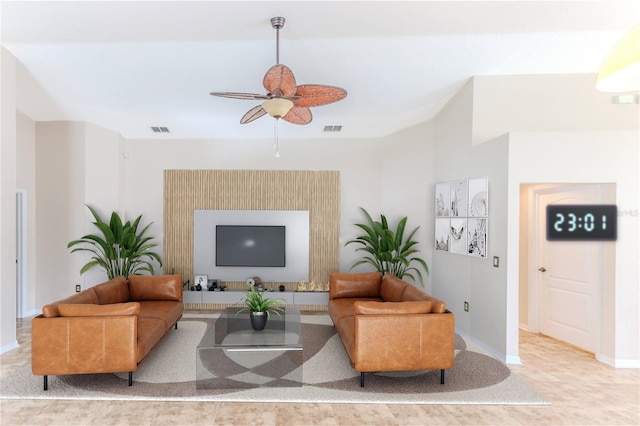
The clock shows 23h01
